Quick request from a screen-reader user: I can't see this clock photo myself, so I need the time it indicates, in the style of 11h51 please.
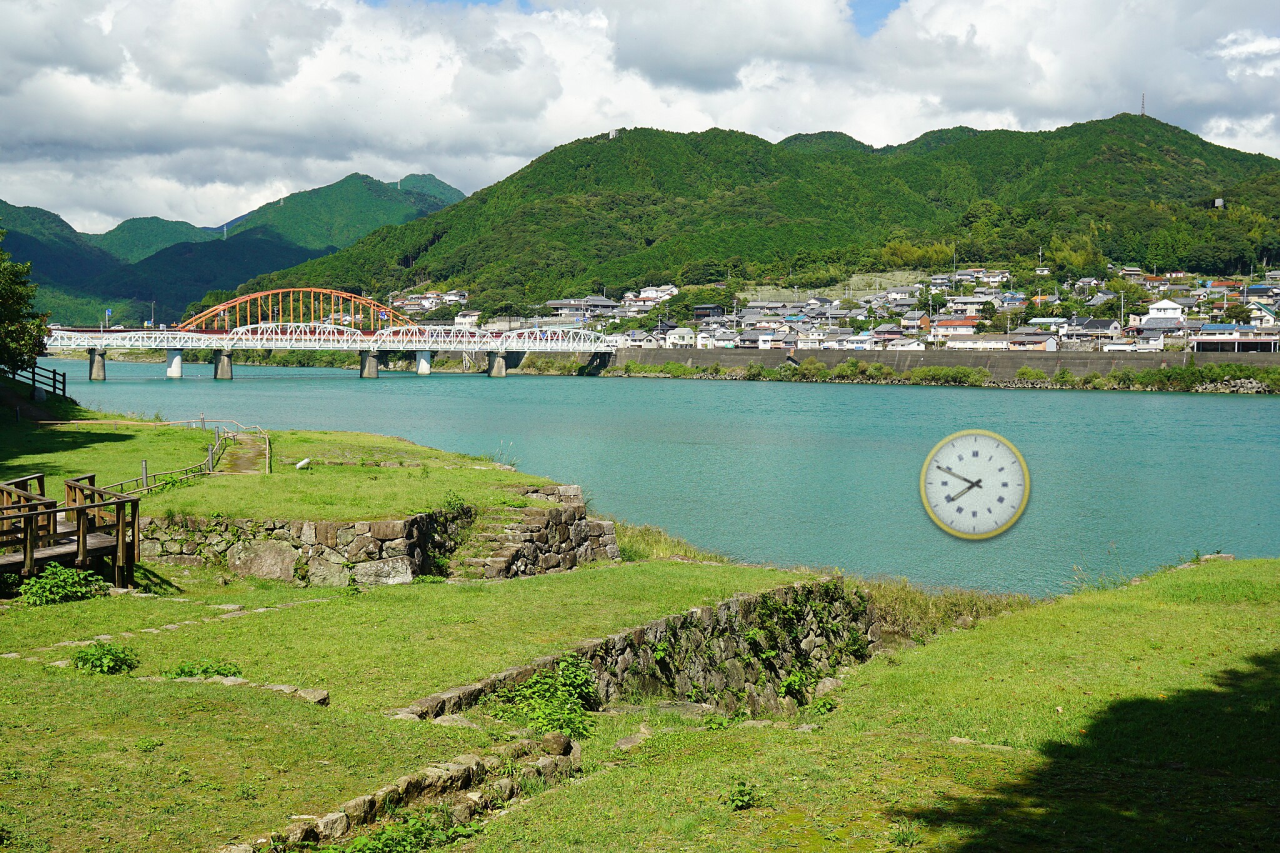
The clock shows 7h49
